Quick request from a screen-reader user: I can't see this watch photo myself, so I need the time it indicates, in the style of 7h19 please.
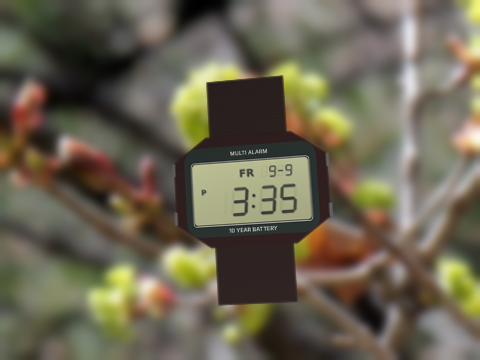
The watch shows 3h35
